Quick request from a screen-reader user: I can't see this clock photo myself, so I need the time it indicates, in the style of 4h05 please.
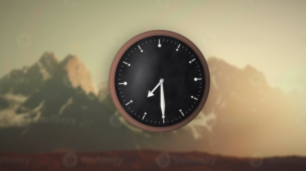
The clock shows 7h30
